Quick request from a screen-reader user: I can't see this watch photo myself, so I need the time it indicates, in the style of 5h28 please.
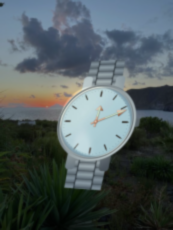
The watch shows 12h11
